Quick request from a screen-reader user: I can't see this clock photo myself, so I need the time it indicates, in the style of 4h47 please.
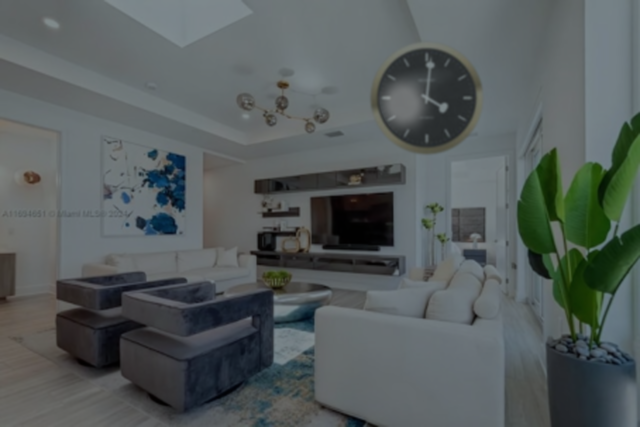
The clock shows 4h01
